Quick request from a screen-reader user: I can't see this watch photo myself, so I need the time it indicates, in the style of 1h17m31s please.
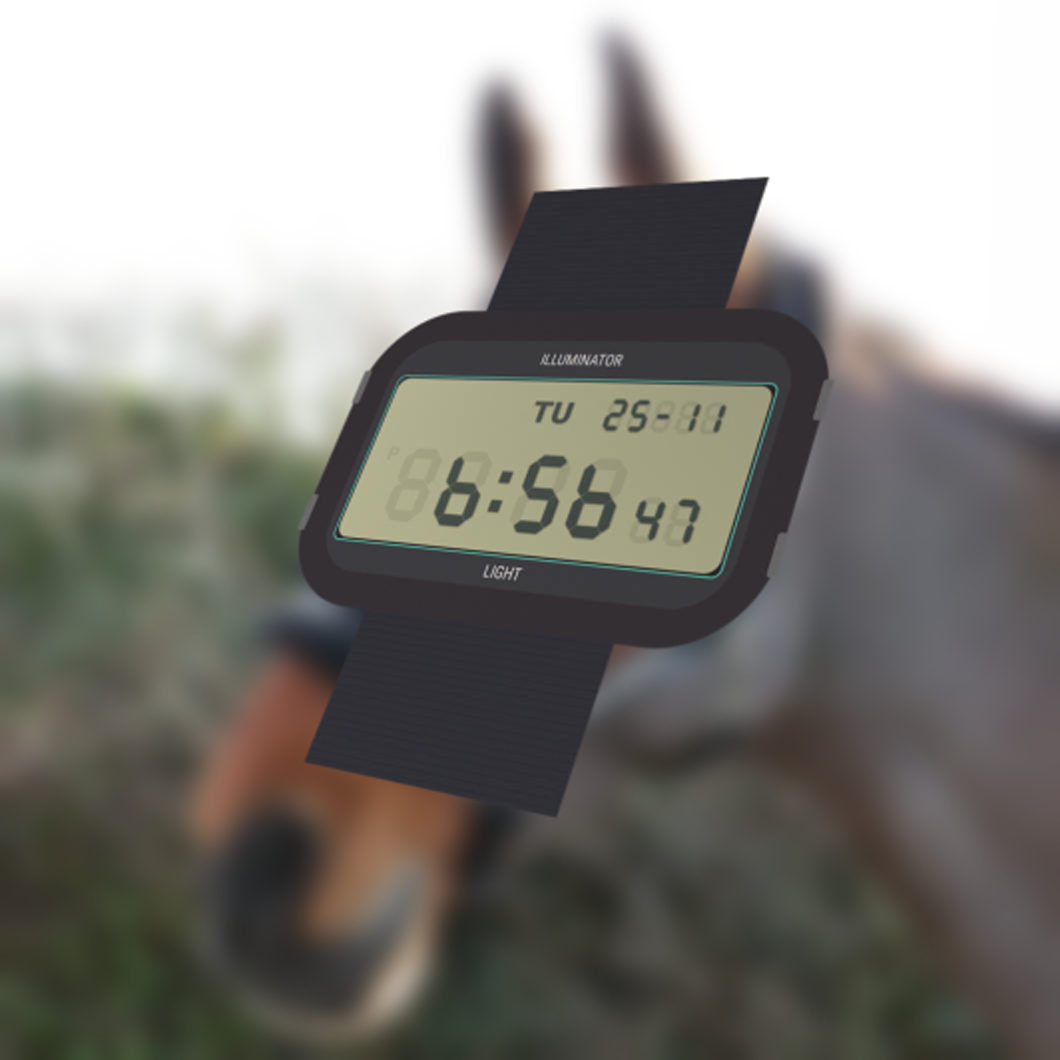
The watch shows 6h56m47s
